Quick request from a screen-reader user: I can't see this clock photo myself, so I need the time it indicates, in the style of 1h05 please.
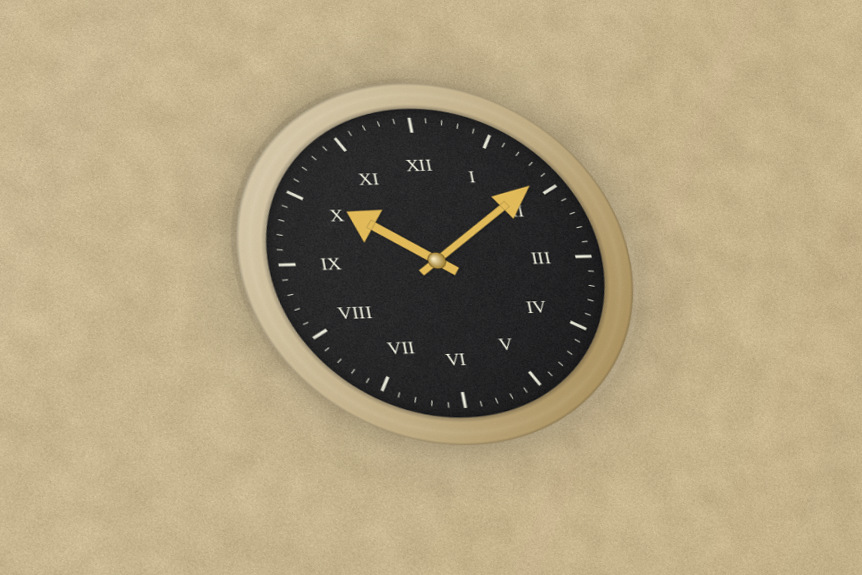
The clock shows 10h09
